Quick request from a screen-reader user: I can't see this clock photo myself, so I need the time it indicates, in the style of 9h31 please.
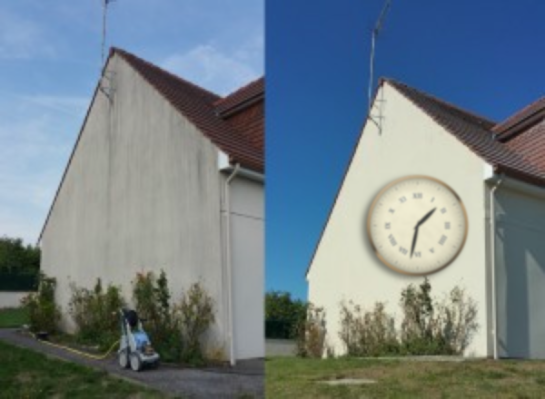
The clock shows 1h32
